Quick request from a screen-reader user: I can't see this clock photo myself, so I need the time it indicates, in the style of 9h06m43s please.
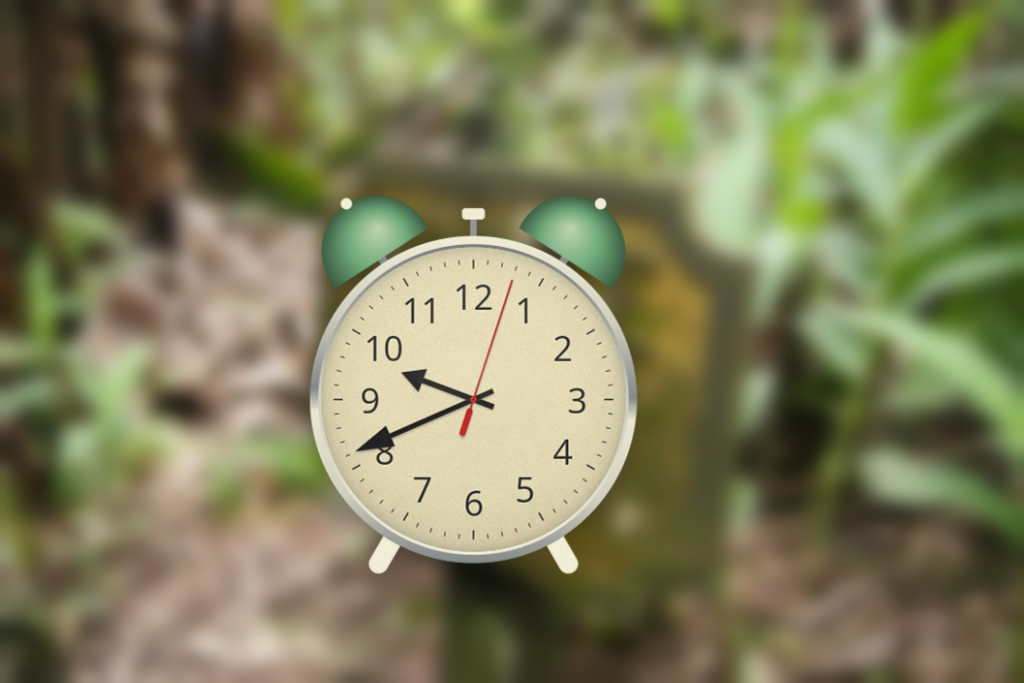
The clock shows 9h41m03s
